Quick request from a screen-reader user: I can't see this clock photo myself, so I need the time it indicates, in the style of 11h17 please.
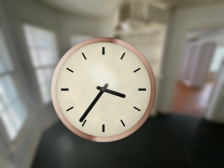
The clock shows 3h36
